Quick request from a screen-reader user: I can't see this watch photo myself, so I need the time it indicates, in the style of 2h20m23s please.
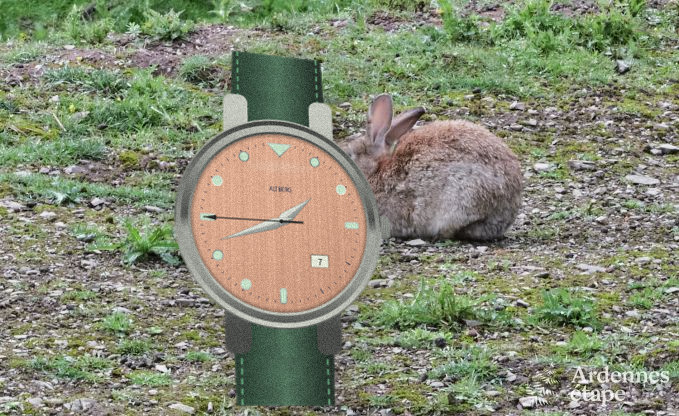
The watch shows 1h41m45s
